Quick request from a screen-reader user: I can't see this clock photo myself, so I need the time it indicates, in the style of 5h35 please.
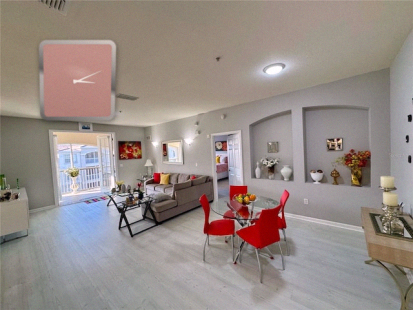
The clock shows 3h11
